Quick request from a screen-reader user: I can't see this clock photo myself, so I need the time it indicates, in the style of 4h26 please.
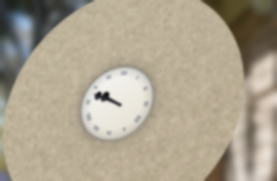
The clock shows 9h48
